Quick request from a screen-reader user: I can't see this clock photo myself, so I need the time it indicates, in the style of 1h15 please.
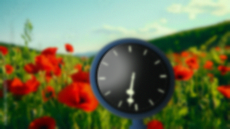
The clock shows 6h32
